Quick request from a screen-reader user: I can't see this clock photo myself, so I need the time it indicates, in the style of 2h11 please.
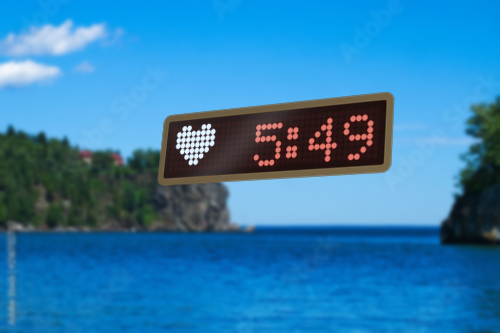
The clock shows 5h49
